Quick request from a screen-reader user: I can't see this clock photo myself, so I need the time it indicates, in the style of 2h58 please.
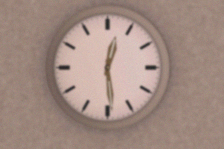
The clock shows 12h29
